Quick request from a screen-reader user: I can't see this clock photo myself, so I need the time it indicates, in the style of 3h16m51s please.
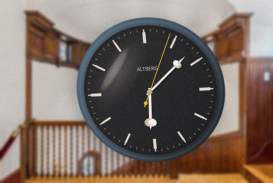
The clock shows 6h08m04s
